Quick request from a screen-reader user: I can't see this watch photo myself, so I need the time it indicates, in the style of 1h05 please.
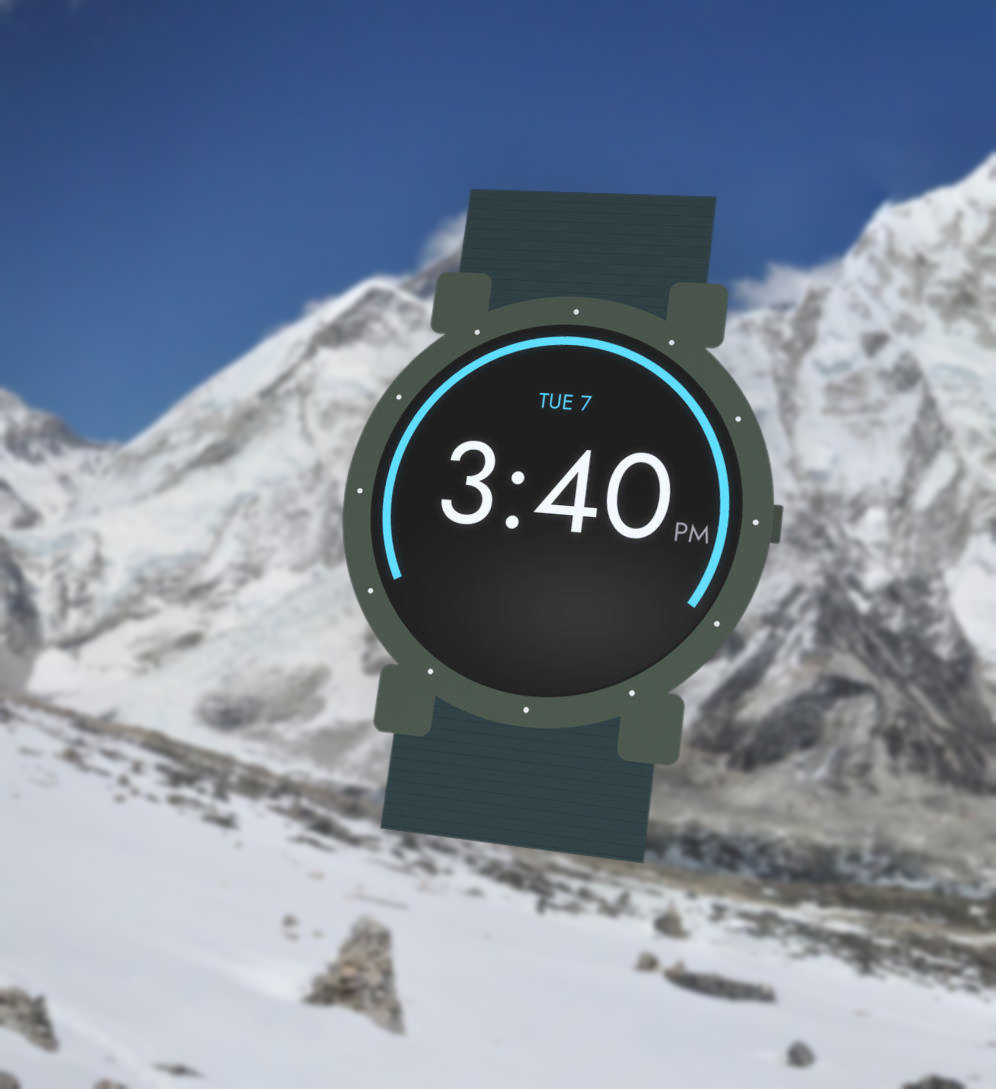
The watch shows 3h40
